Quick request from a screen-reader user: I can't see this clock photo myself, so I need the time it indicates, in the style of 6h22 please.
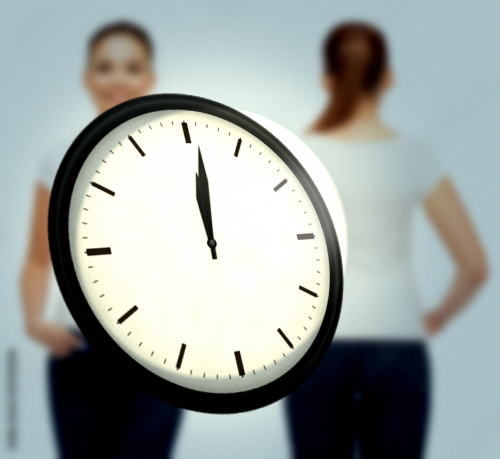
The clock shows 12h01
